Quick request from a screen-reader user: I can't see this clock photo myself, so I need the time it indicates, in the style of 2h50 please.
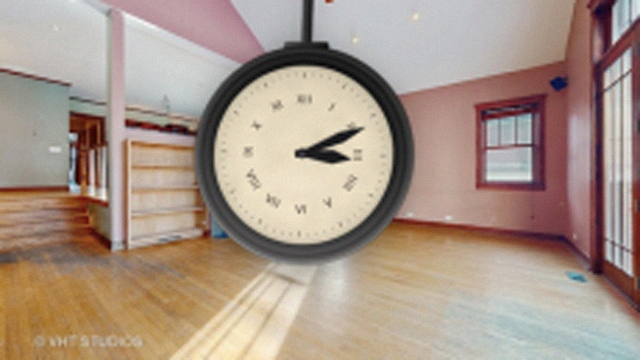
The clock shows 3h11
